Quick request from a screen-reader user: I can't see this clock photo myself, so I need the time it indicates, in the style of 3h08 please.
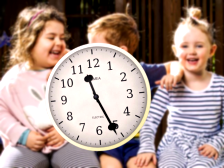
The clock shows 11h26
